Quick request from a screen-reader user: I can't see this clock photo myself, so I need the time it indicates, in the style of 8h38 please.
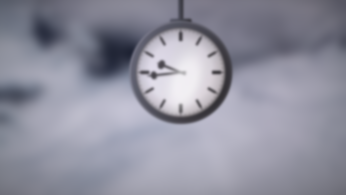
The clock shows 9h44
